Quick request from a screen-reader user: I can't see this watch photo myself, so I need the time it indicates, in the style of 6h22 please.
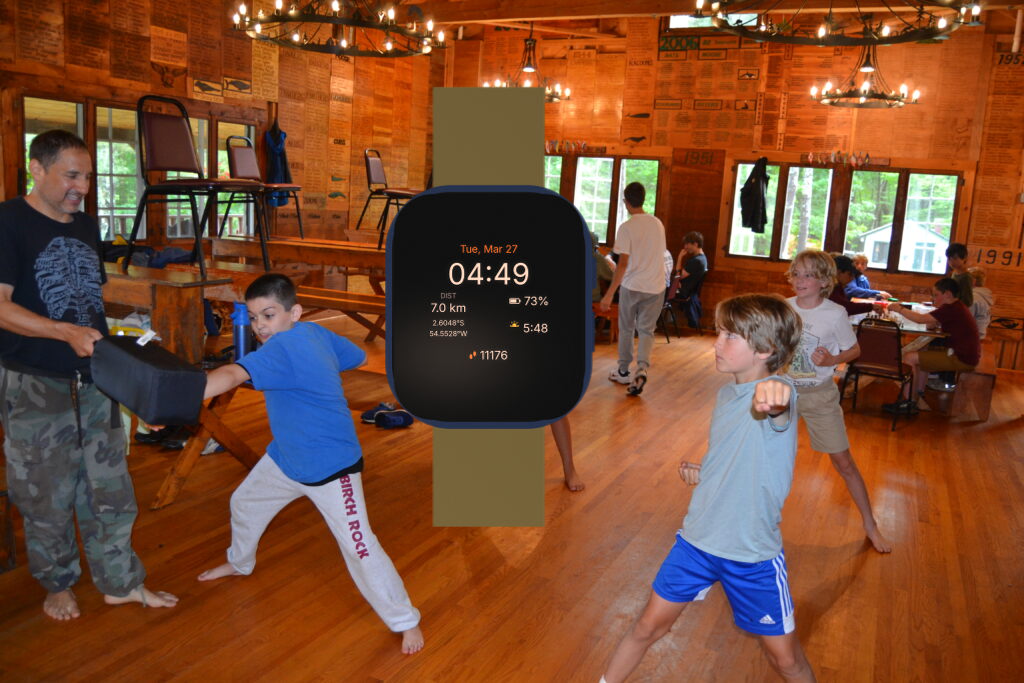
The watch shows 4h49
